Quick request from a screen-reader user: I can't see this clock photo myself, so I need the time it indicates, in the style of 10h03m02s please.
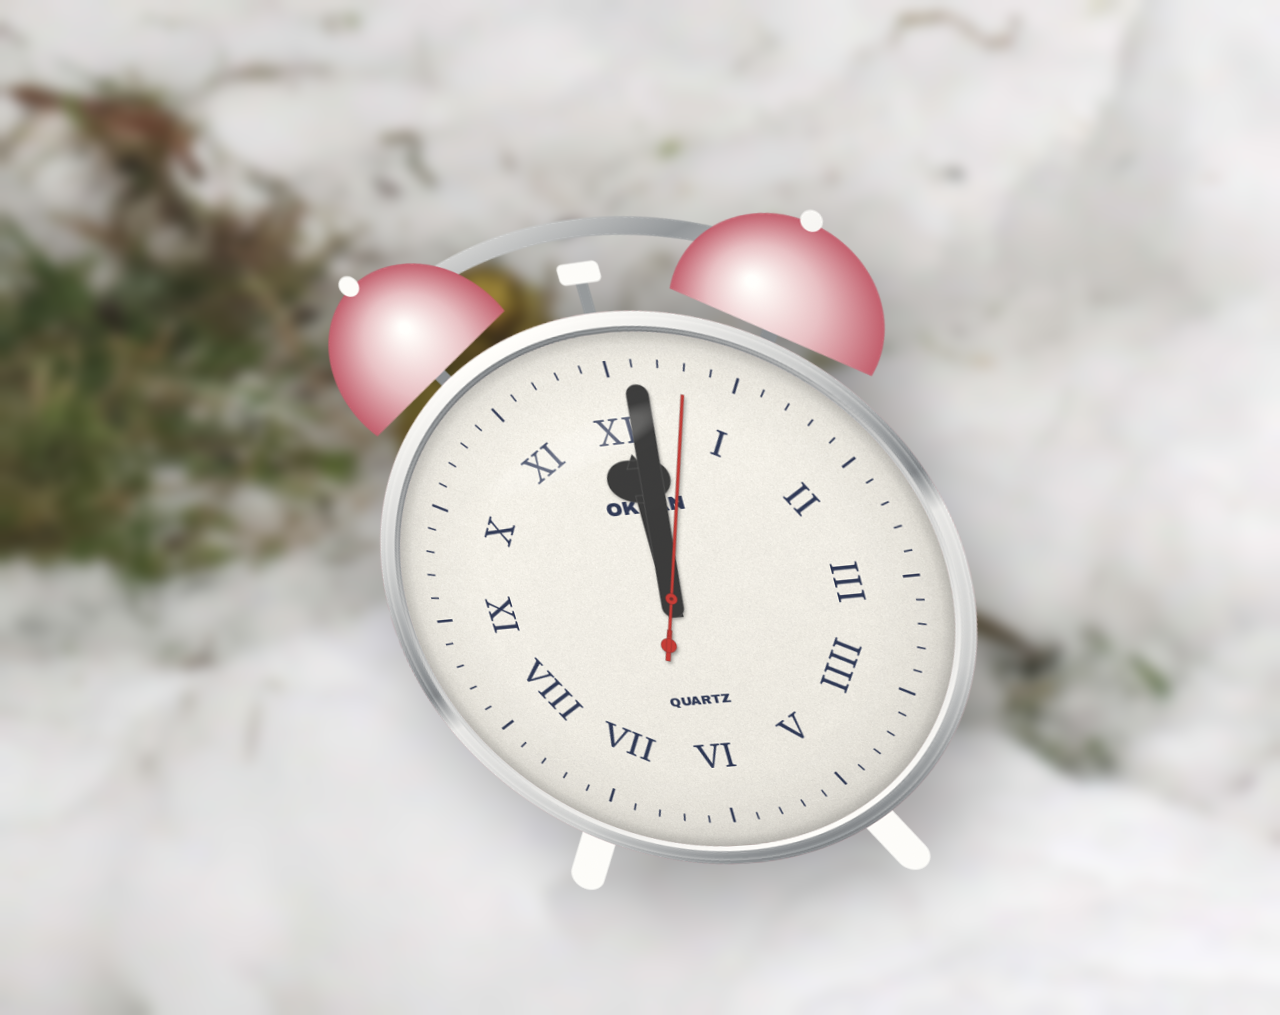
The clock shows 12h01m03s
